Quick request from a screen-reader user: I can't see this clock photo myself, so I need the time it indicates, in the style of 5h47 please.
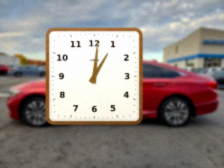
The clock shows 1h01
